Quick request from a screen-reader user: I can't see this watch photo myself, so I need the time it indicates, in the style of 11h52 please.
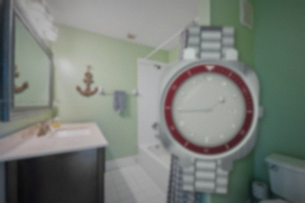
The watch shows 1h44
